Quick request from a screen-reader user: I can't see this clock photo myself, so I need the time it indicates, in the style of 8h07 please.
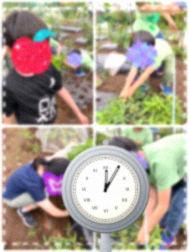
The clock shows 12h05
